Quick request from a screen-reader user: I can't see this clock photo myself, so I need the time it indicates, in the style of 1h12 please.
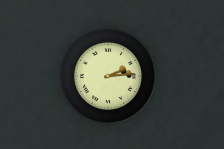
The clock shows 2h14
